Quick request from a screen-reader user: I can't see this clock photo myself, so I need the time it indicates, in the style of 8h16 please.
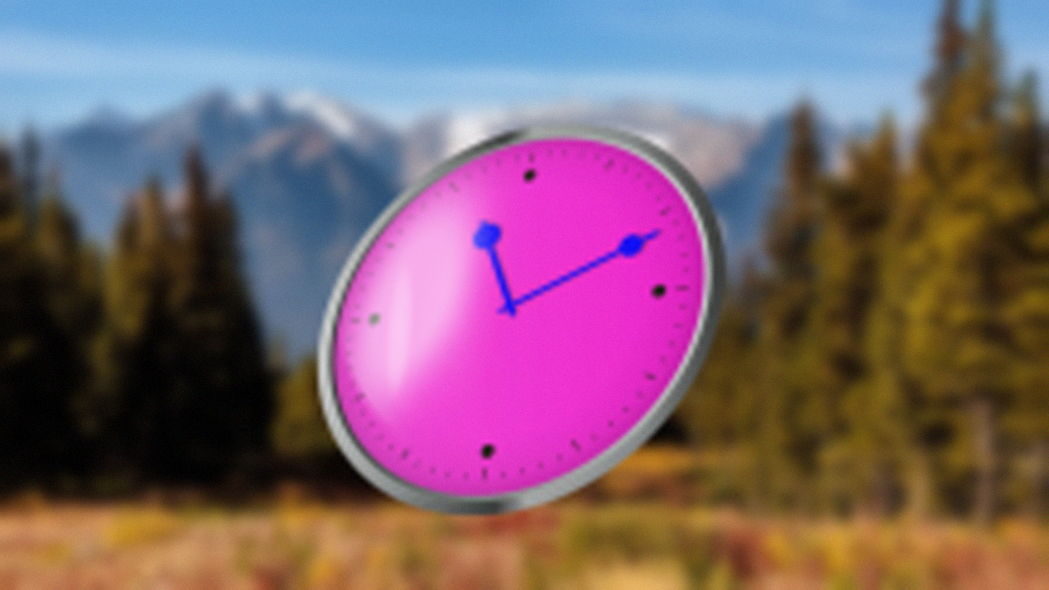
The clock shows 11h11
